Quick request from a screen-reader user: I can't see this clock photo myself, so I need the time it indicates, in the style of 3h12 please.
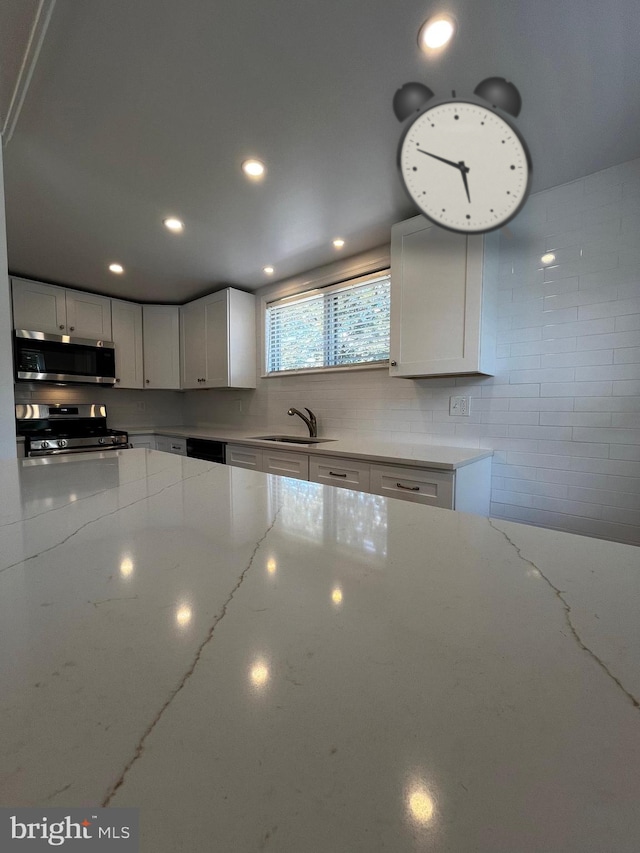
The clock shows 5h49
